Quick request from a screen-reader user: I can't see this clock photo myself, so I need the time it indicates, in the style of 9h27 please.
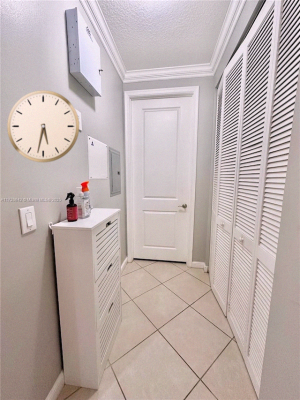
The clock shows 5h32
